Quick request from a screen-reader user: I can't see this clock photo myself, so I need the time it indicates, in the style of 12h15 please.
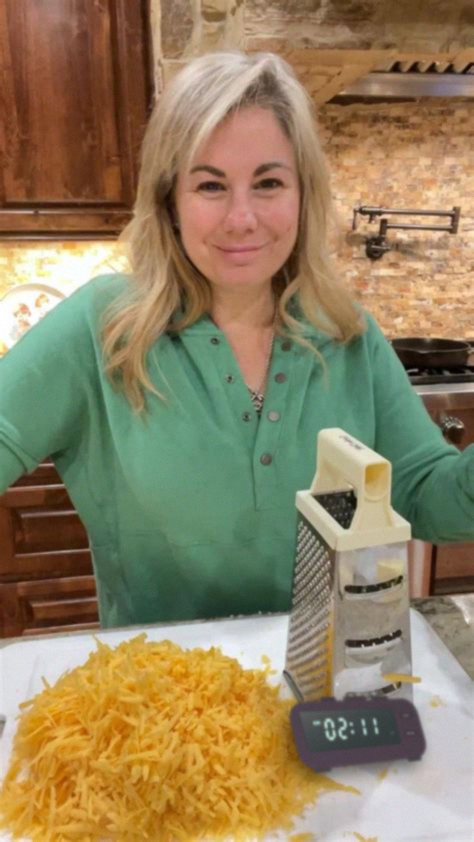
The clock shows 2h11
